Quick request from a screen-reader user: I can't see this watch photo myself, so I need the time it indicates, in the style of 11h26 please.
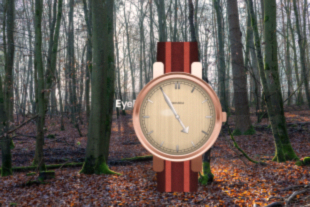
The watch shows 4h55
